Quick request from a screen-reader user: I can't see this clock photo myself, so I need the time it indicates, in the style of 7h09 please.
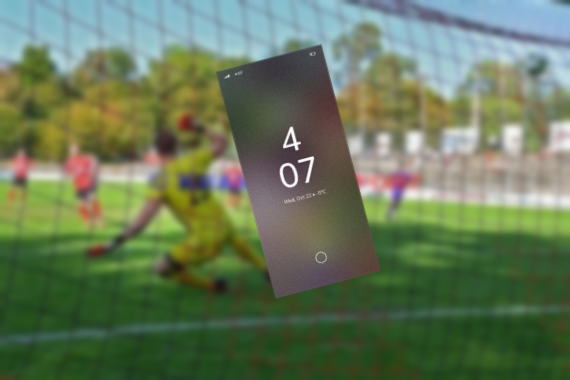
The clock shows 4h07
